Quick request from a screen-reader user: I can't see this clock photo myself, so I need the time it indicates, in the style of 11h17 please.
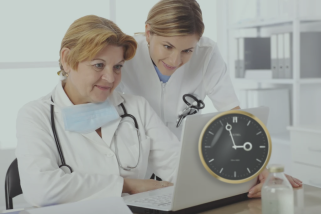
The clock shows 2h57
